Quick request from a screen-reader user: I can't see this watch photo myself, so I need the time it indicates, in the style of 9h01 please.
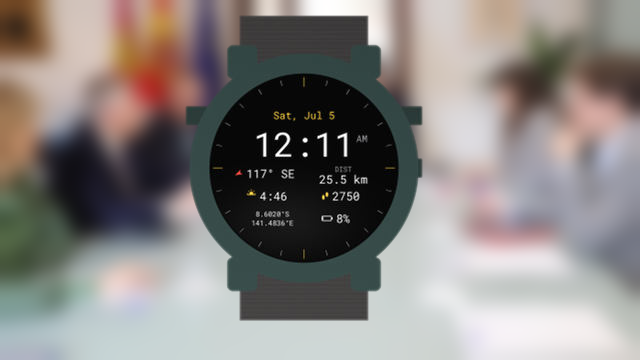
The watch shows 12h11
